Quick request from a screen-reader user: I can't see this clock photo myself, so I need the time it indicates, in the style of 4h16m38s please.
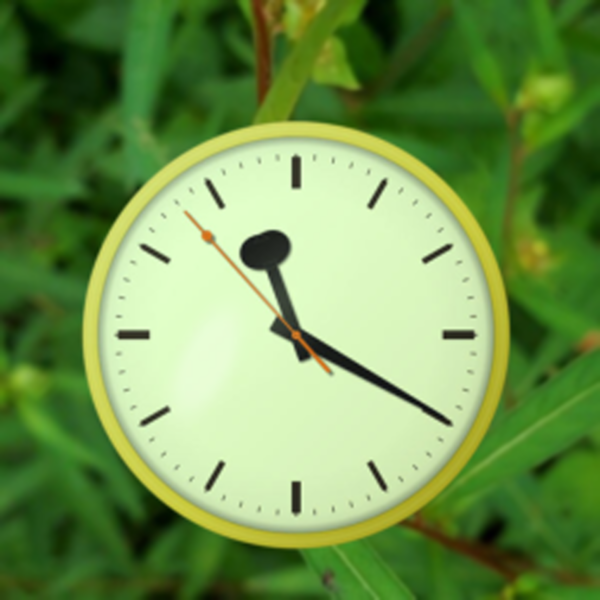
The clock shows 11h19m53s
